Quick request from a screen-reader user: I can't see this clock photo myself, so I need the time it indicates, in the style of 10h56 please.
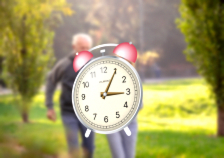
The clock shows 3h05
